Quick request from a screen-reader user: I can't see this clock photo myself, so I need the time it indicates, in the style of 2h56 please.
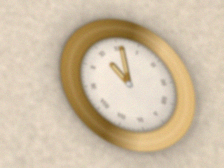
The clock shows 11h01
